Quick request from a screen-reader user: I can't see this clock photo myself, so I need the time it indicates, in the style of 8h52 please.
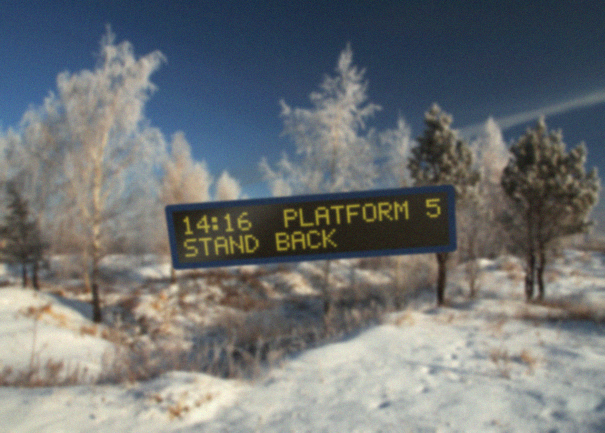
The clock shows 14h16
